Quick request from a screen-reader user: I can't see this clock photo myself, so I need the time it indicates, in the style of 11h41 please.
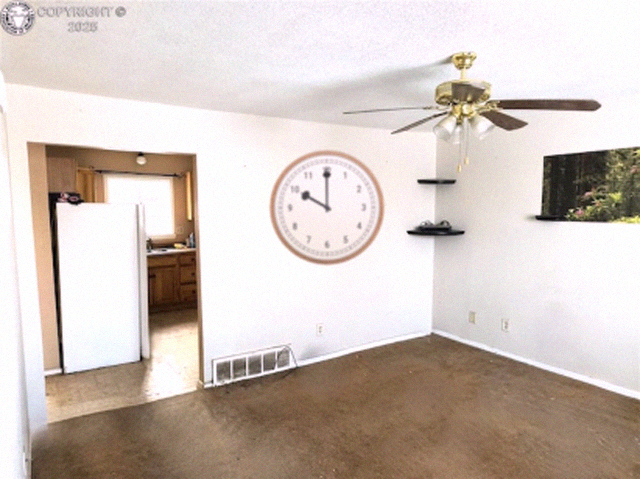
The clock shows 10h00
